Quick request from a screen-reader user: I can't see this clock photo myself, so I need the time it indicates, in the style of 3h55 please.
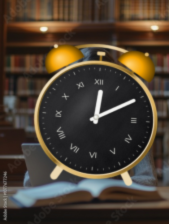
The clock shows 12h10
